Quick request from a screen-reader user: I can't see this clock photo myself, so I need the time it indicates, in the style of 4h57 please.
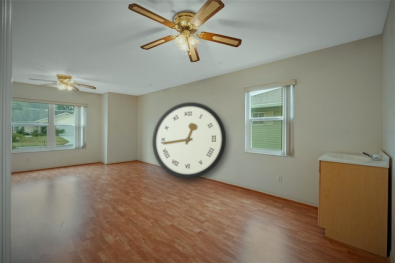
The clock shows 12h44
